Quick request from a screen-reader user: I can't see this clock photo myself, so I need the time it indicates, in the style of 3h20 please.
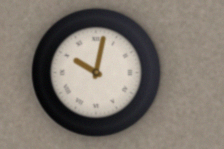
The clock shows 10h02
